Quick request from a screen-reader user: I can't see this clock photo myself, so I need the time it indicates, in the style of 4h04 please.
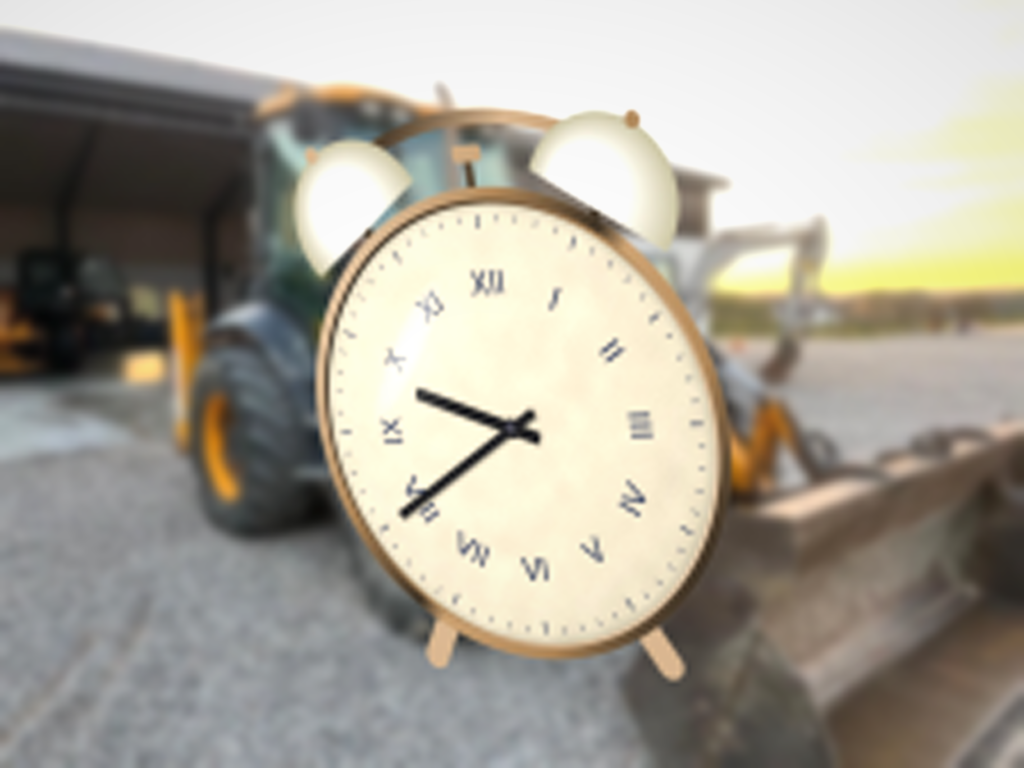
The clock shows 9h40
